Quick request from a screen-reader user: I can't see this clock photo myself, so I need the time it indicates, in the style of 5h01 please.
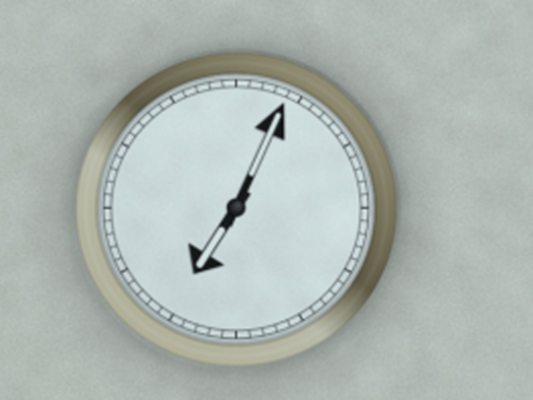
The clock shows 7h04
